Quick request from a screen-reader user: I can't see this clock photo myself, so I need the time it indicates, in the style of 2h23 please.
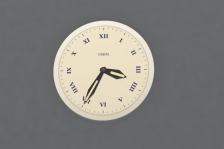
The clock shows 3h35
